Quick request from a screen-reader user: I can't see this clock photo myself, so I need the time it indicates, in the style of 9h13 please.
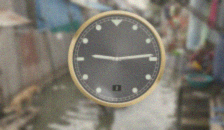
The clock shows 9h14
